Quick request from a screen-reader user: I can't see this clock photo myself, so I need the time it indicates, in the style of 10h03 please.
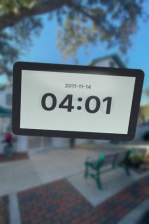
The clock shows 4h01
